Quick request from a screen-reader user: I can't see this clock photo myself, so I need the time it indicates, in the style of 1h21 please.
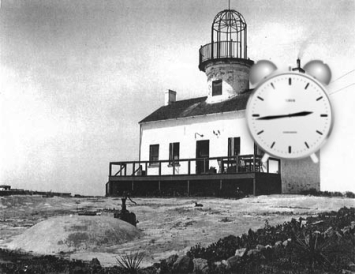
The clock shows 2h44
